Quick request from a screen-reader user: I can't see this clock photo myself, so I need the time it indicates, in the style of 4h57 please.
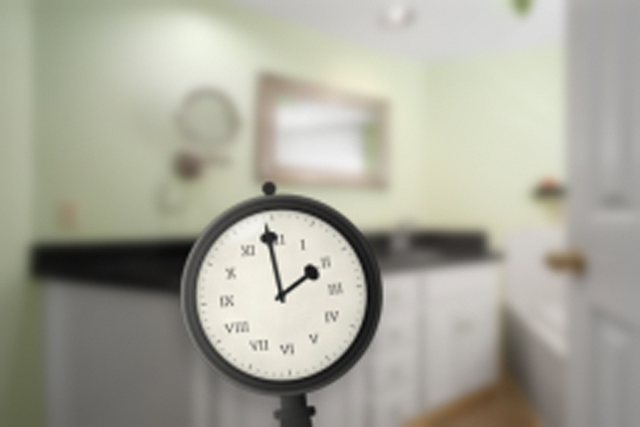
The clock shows 1h59
